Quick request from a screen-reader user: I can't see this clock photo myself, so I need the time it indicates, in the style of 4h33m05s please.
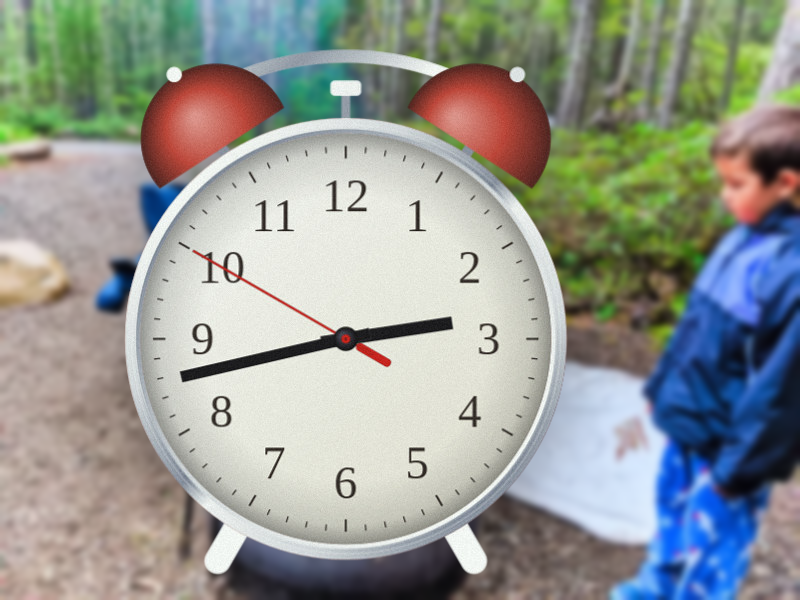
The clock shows 2h42m50s
